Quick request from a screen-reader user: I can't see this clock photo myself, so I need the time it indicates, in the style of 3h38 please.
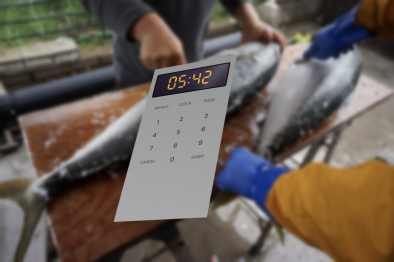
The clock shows 5h42
